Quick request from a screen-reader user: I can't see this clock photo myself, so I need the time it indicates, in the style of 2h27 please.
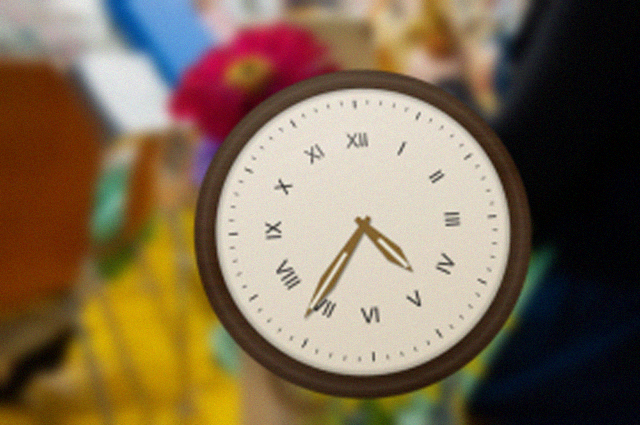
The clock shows 4h36
